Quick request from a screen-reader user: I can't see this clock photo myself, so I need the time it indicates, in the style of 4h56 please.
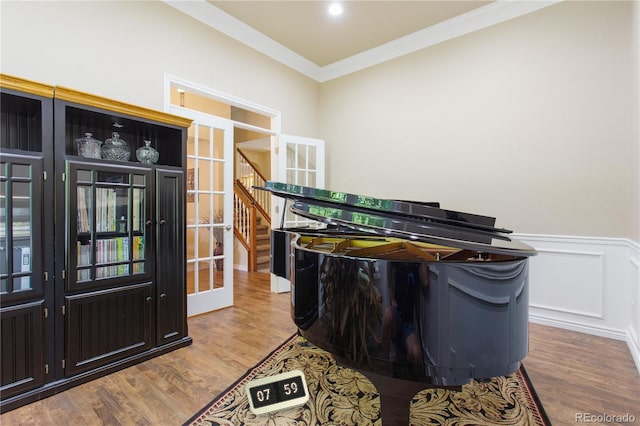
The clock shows 7h59
